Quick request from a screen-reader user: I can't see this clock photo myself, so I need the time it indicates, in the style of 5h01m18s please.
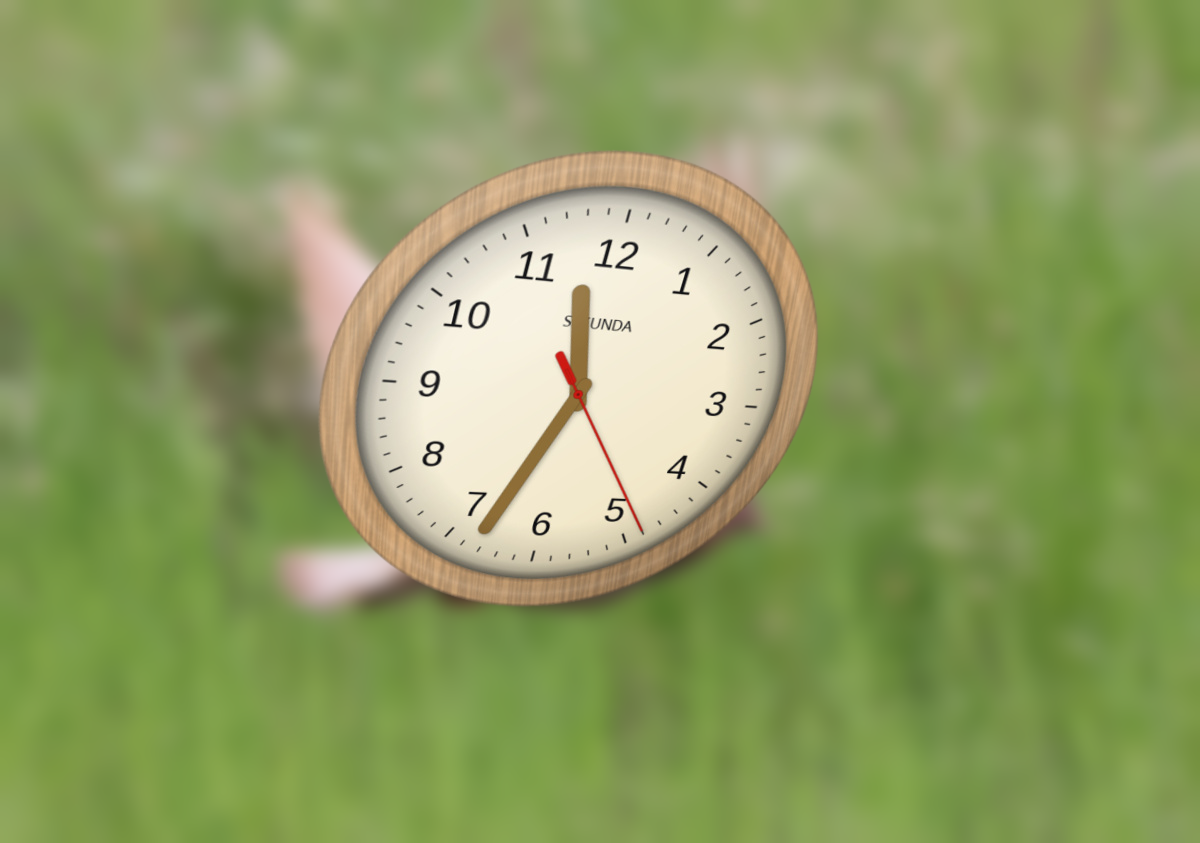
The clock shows 11h33m24s
